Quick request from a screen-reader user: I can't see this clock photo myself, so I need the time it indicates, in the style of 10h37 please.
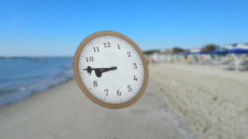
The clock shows 8h46
